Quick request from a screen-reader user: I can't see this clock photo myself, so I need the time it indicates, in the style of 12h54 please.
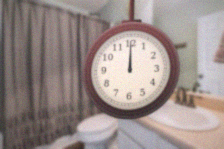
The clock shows 12h00
